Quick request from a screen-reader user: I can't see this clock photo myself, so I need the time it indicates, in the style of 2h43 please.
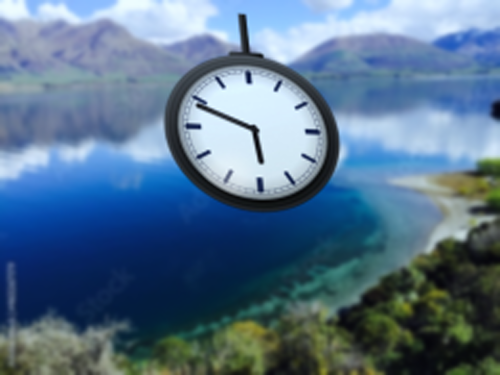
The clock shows 5h49
